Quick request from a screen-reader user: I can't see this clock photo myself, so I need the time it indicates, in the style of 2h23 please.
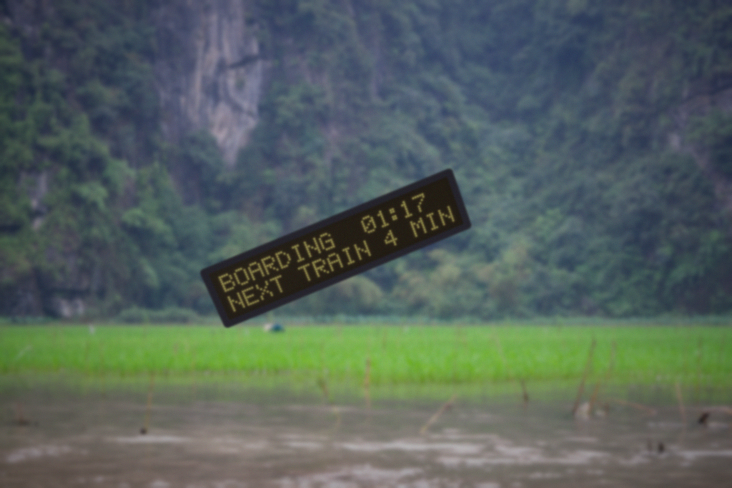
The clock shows 1h17
